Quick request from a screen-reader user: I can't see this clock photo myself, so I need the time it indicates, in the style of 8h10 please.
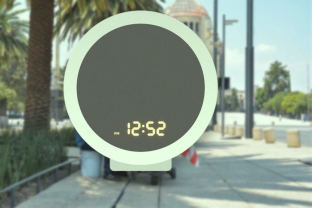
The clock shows 12h52
